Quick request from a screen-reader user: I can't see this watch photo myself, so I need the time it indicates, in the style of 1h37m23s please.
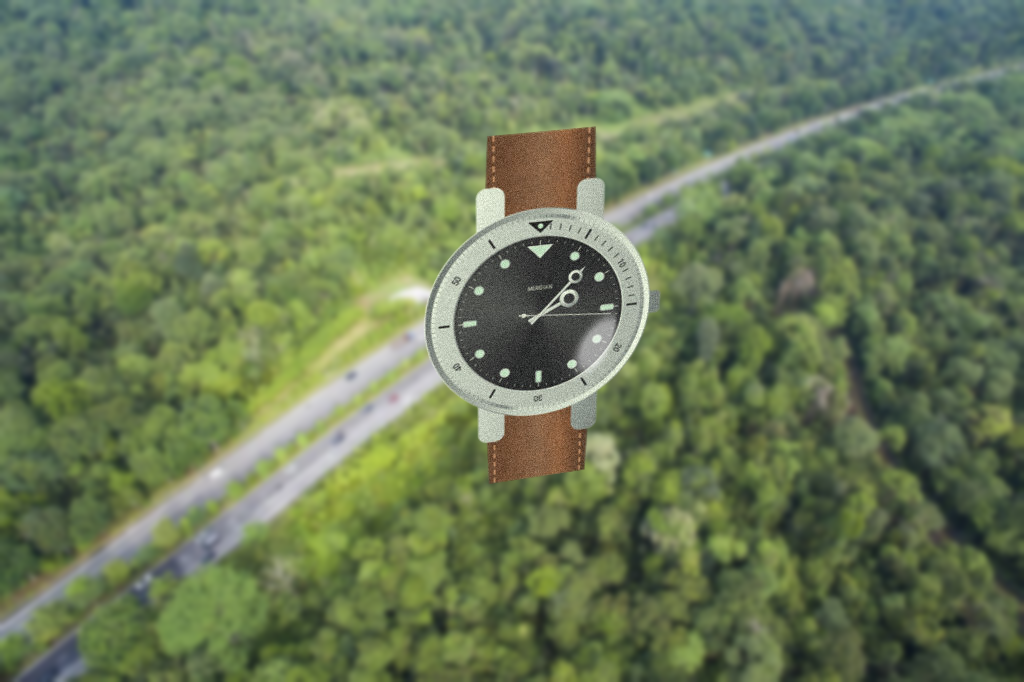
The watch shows 2h07m16s
